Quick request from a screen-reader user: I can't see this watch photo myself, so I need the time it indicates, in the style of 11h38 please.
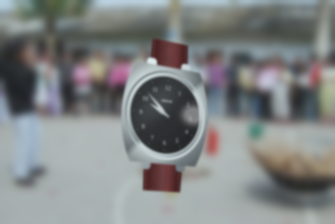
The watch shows 9h52
